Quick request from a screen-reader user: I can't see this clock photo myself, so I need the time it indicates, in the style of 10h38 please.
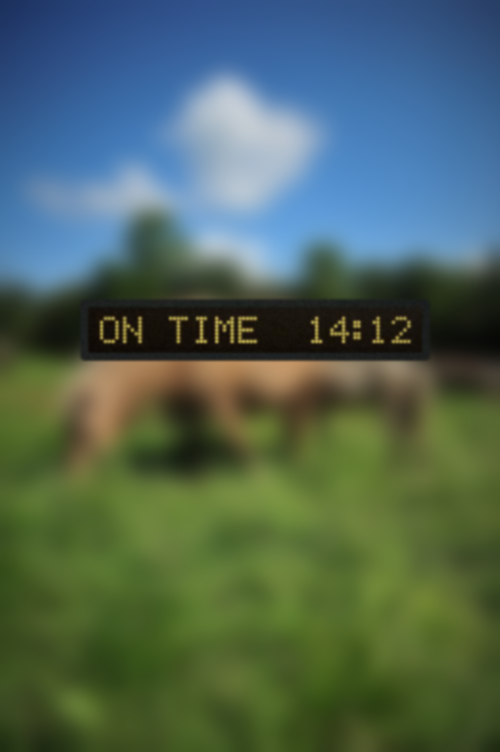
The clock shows 14h12
